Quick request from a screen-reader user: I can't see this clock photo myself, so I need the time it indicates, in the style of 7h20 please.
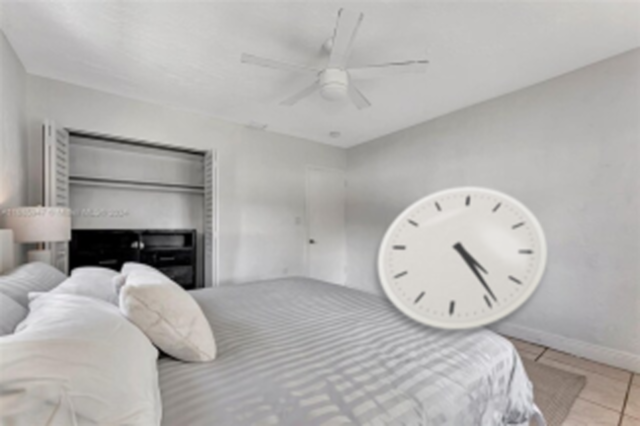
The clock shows 4h24
